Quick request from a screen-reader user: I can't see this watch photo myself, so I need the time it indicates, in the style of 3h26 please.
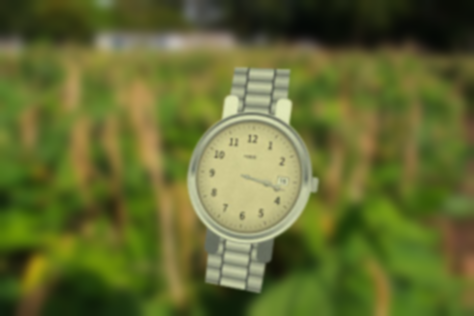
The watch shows 3h17
